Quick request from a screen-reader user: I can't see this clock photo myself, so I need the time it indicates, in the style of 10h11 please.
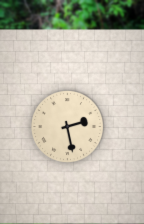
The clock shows 2h28
